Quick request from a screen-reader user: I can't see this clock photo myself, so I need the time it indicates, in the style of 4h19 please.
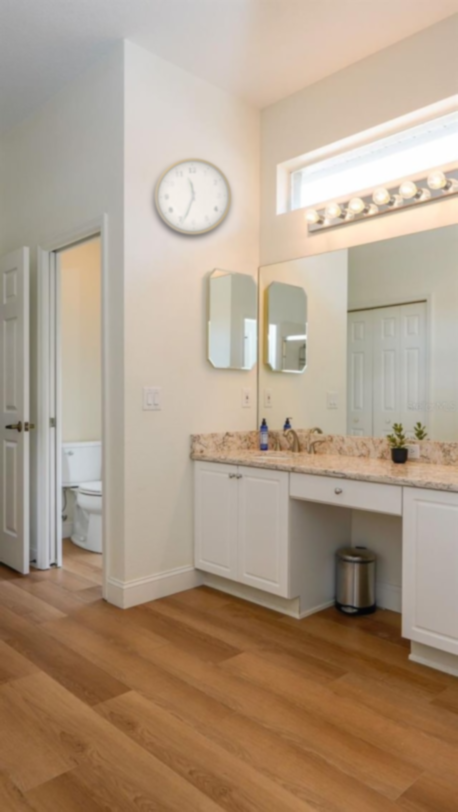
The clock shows 11h34
